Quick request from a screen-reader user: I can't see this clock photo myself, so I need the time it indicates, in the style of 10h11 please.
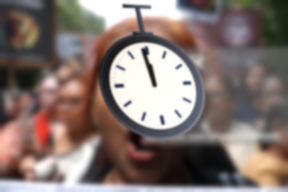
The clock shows 11h59
